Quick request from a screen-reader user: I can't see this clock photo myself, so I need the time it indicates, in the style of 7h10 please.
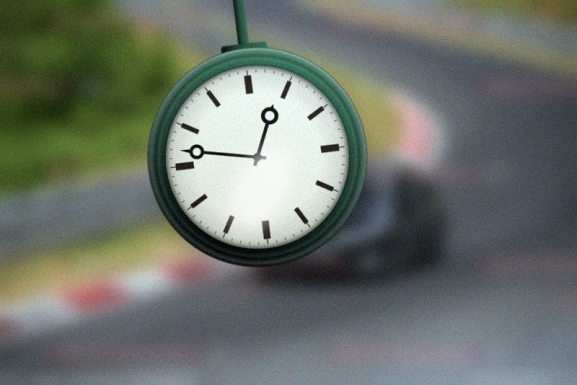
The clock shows 12h47
